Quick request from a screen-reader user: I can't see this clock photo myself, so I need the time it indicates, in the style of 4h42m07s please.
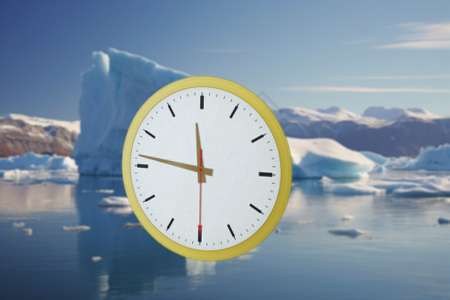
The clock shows 11h46m30s
